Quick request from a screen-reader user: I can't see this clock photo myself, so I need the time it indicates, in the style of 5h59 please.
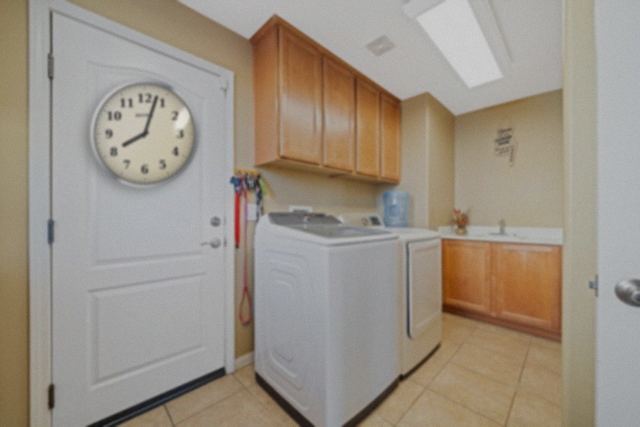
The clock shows 8h03
